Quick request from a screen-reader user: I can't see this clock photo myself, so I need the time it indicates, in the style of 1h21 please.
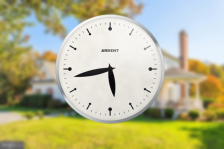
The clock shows 5h43
